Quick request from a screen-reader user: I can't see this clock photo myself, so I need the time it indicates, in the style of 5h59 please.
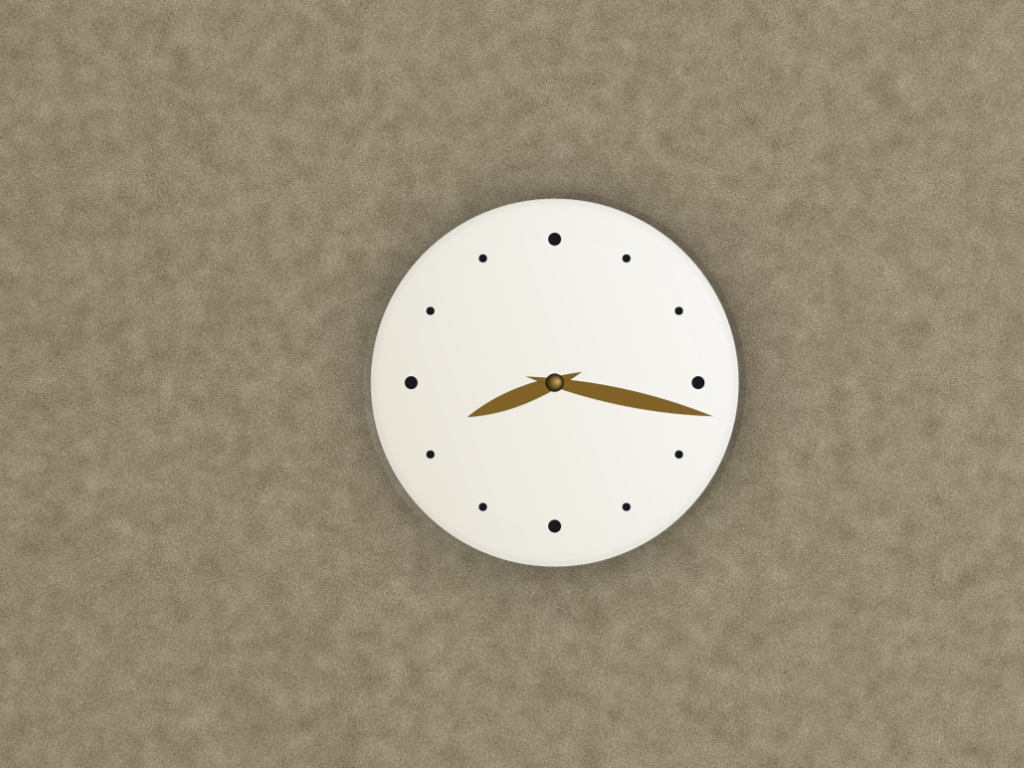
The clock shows 8h17
